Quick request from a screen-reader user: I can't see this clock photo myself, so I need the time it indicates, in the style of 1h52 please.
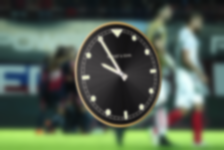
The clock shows 9h55
